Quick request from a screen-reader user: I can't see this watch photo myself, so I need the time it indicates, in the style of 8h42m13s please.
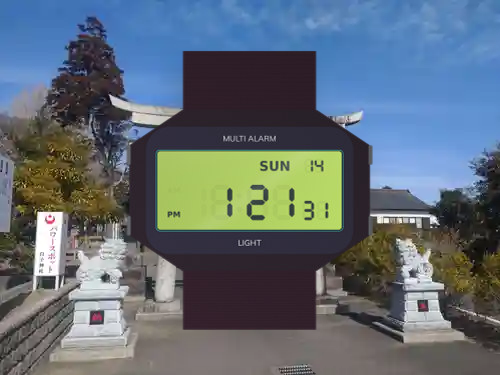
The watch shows 1h21m31s
